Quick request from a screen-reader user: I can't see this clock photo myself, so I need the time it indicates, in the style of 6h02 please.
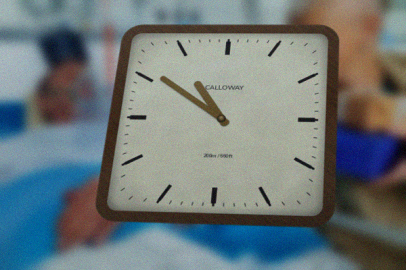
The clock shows 10h51
